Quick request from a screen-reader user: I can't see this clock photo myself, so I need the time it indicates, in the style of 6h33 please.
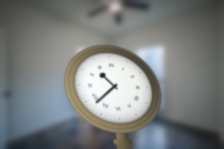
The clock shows 10h38
